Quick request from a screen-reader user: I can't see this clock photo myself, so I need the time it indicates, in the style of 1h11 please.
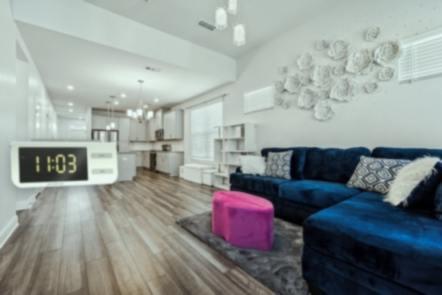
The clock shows 11h03
